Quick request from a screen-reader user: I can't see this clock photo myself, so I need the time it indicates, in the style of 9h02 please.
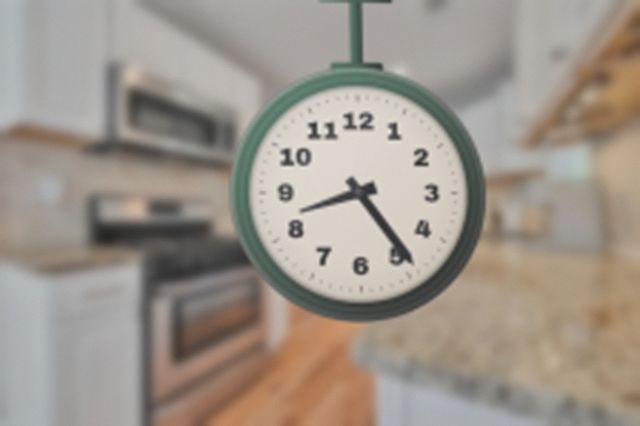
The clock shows 8h24
